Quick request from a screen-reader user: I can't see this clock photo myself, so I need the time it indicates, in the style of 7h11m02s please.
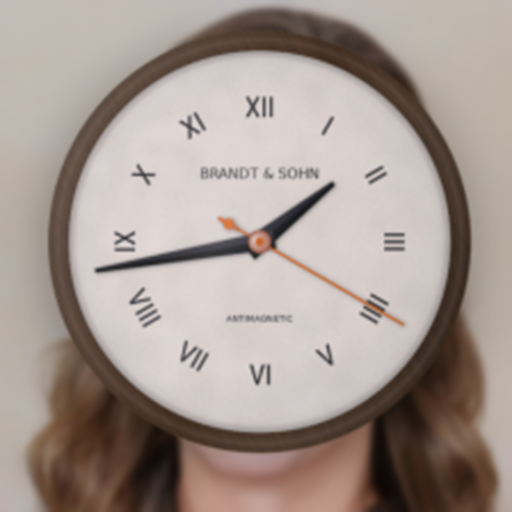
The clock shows 1h43m20s
